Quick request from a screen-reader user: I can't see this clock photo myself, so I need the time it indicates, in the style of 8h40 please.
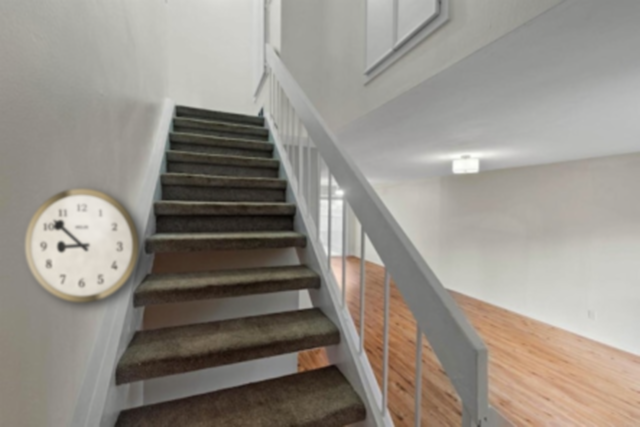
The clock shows 8h52
